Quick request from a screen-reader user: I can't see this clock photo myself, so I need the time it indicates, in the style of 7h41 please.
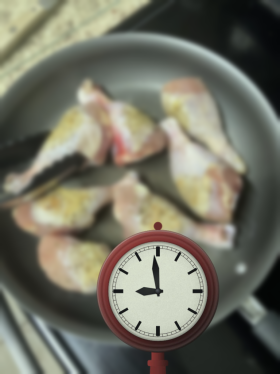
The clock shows 8h59
